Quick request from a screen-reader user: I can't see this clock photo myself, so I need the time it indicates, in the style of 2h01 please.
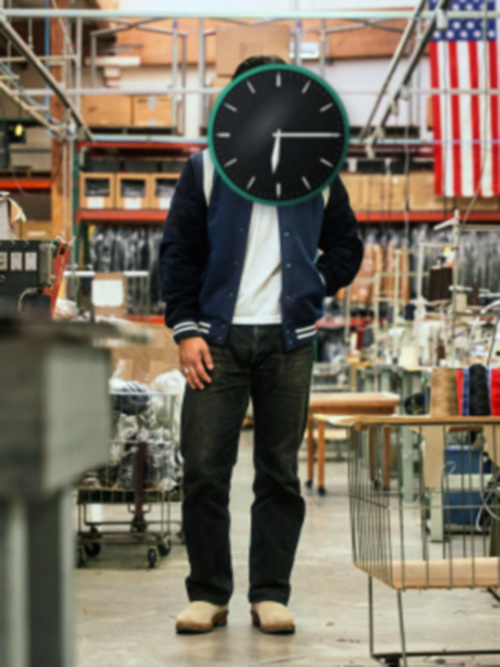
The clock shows 6h15
